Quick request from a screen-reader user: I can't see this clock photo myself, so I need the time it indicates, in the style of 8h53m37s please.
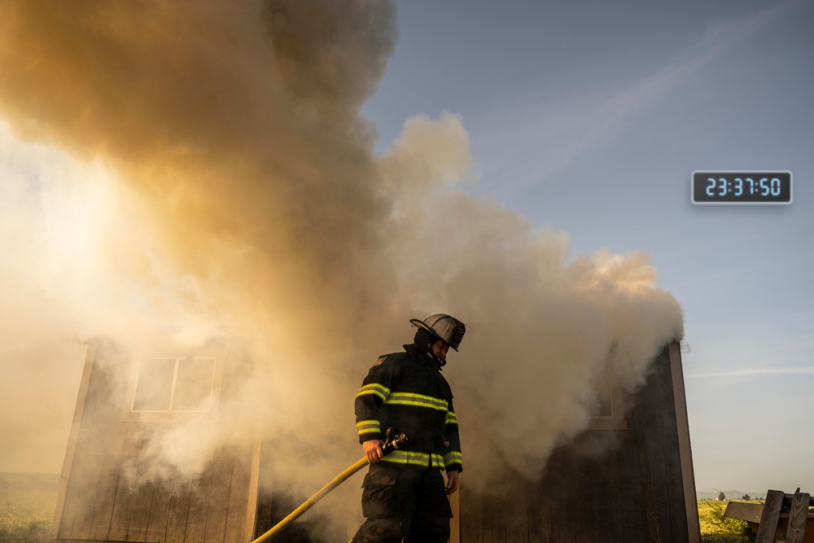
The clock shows 23h37m50s
